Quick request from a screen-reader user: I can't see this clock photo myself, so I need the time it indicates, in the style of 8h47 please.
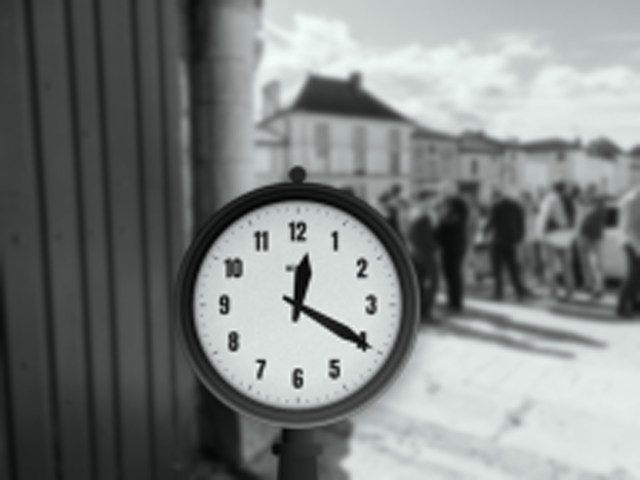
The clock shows 12h20
